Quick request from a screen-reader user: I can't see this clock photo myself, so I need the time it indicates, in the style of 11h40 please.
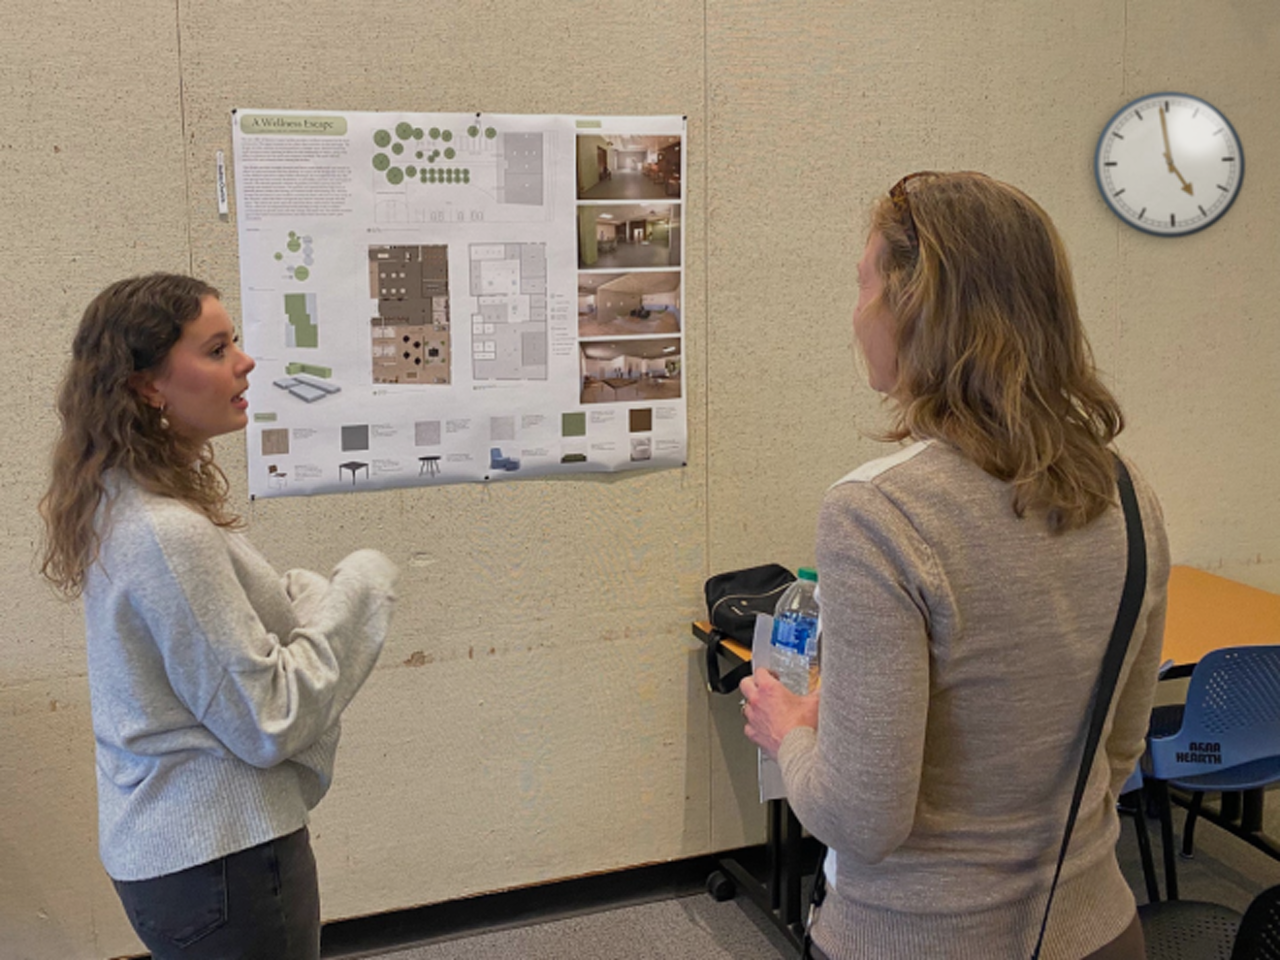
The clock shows 4h59
